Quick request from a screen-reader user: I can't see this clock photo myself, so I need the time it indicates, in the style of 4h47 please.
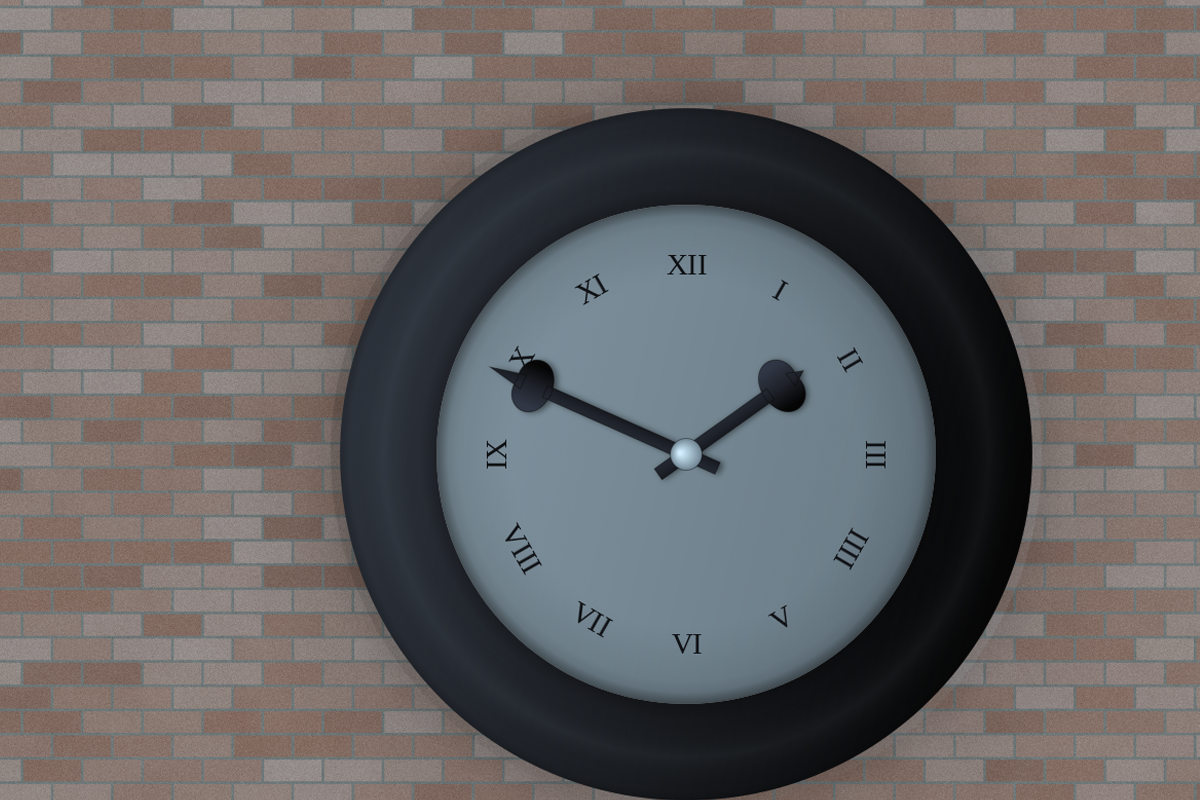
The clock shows 1h49
